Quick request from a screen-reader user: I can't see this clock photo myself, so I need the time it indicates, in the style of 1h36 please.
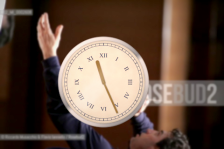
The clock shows 11h26
